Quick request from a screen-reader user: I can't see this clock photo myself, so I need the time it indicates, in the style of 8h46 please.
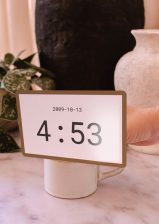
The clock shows 4h53
